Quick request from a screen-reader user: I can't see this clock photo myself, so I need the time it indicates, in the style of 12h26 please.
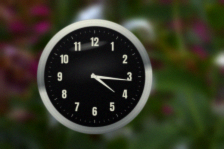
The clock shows 4h16
